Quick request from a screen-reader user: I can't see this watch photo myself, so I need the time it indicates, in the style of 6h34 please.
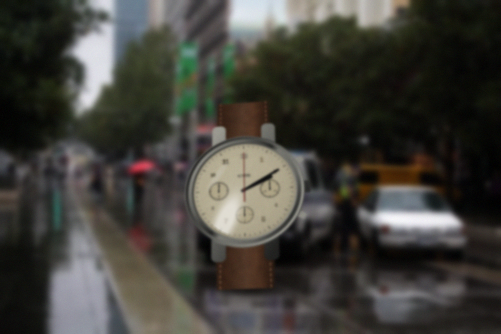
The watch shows 2h10
